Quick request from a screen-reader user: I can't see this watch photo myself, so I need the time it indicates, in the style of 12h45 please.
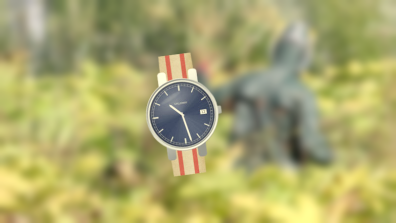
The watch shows 10h28
